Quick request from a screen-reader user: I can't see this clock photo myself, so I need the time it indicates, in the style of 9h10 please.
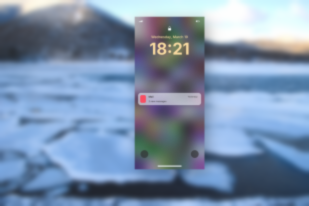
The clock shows 18h21
